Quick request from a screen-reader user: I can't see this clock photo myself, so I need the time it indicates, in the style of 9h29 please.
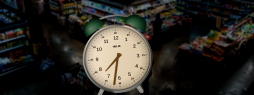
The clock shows 7h32
